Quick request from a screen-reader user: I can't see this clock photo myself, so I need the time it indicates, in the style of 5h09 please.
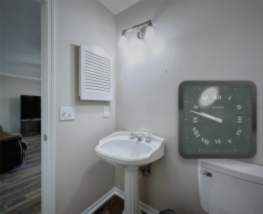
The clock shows 9h48
